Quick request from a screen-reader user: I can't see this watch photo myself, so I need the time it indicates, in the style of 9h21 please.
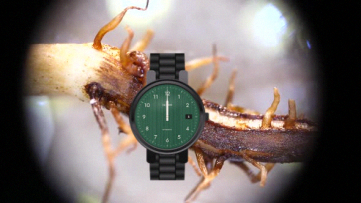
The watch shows 12h00
